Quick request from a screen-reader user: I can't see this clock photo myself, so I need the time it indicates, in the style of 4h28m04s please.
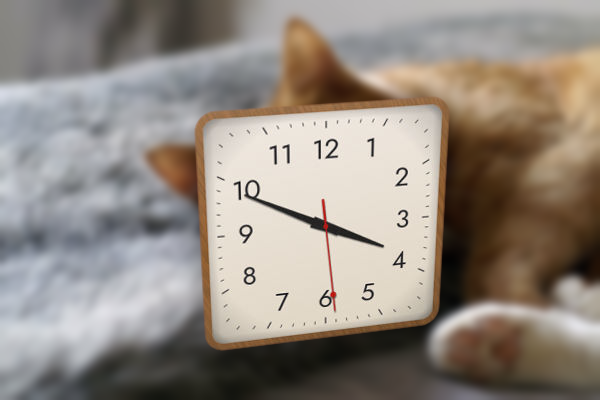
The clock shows 3h49m29s
